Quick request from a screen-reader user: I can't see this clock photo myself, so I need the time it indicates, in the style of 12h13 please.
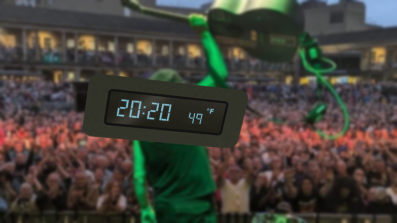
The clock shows 20h20
